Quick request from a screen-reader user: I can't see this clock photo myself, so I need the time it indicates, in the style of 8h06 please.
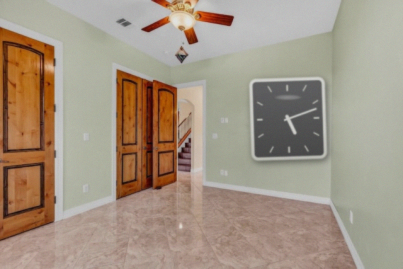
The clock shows 5h12
